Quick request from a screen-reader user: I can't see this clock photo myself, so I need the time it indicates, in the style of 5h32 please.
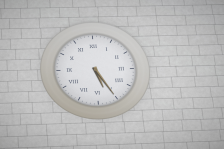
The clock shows 5h25
